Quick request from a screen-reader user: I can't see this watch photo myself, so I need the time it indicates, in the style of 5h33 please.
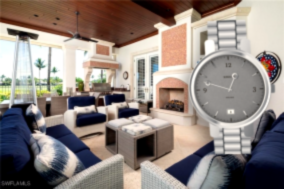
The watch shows 12h48
